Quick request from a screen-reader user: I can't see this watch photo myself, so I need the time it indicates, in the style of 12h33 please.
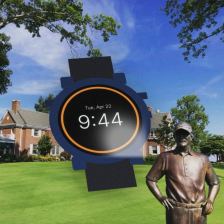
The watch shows 9h44
